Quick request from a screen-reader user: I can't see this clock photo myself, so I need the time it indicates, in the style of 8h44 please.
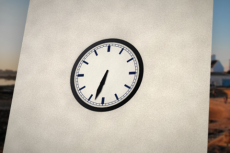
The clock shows 6h33
